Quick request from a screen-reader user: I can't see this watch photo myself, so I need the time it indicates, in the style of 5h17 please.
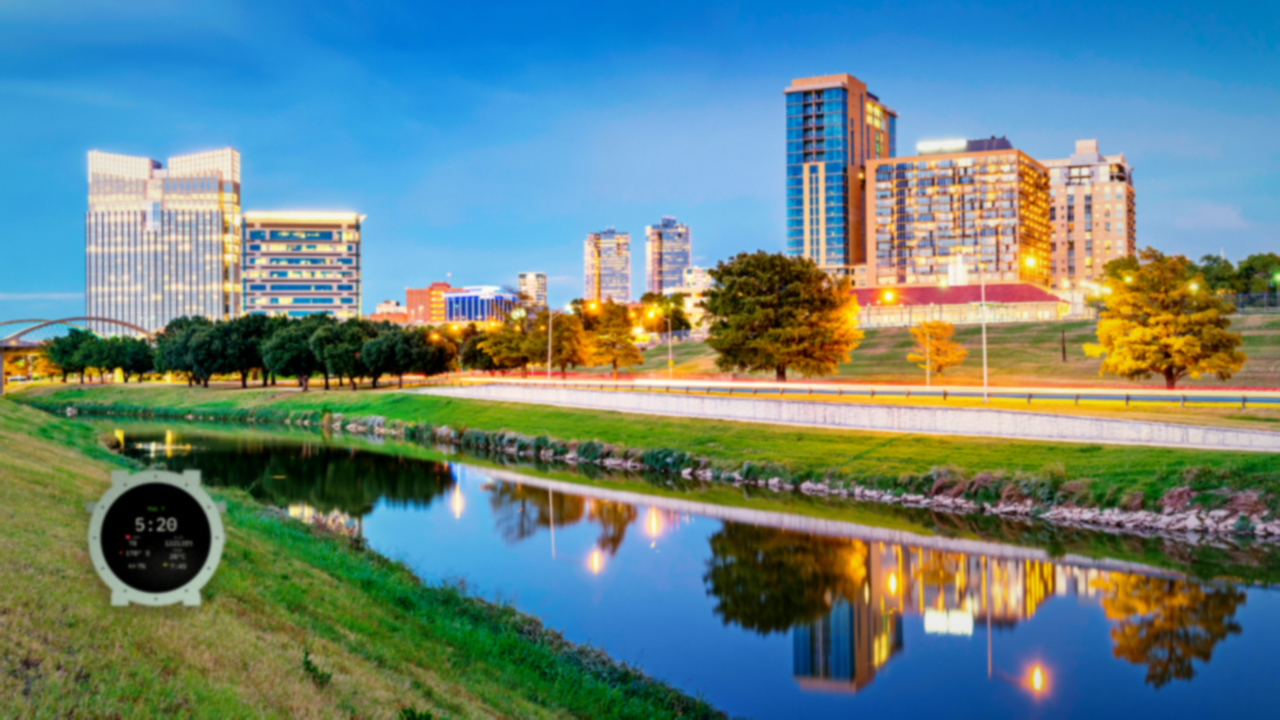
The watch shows 5h20
